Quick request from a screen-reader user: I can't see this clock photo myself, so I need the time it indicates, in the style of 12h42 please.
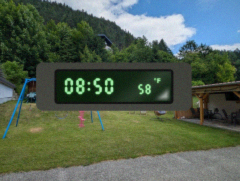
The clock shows 8h50
